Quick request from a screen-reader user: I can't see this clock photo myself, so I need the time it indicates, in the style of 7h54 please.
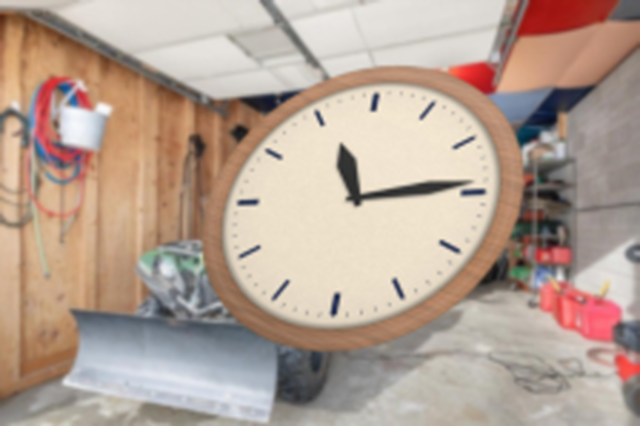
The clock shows 11h14
